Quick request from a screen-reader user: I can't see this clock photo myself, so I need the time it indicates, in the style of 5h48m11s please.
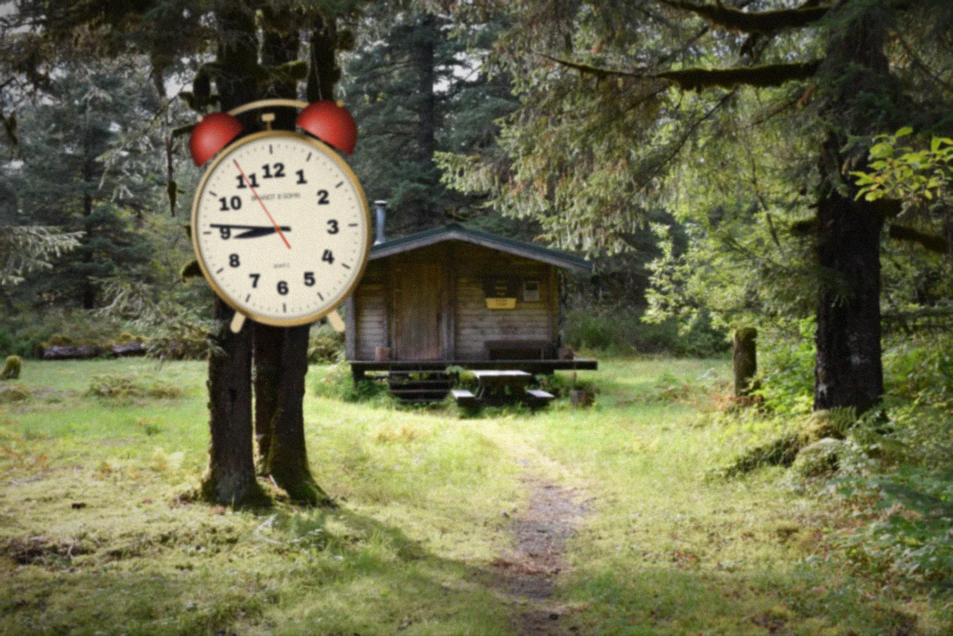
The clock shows 8h45m55s
